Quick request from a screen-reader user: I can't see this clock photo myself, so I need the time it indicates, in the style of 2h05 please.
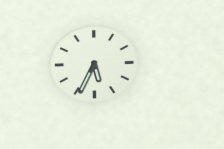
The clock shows 5h34
